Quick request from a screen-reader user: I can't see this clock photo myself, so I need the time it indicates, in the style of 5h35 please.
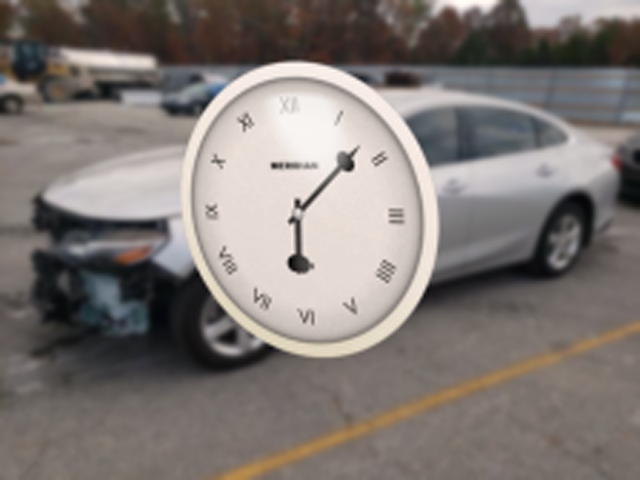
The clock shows 6h08
